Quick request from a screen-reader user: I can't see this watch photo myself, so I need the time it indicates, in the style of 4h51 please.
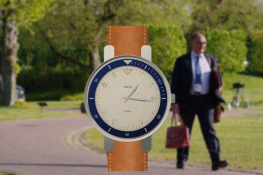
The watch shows 1h16
